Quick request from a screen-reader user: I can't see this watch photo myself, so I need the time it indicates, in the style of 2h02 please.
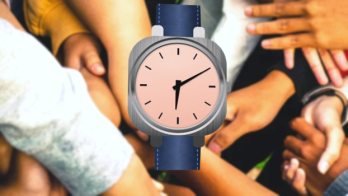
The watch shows 6h10
